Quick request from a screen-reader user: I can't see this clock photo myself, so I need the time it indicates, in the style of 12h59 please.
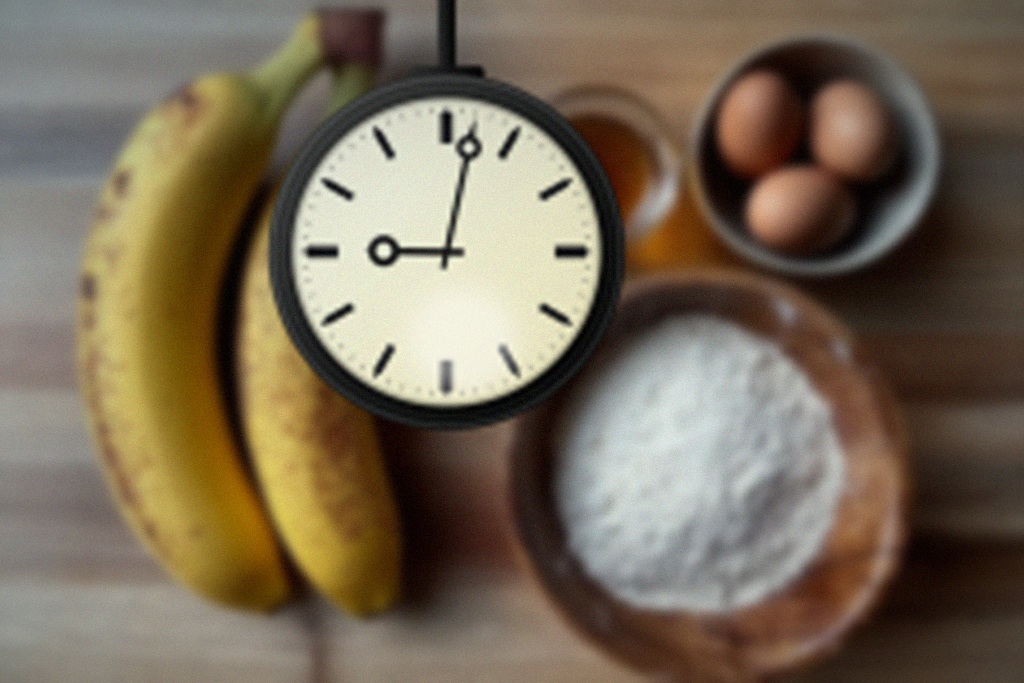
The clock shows 9h02
